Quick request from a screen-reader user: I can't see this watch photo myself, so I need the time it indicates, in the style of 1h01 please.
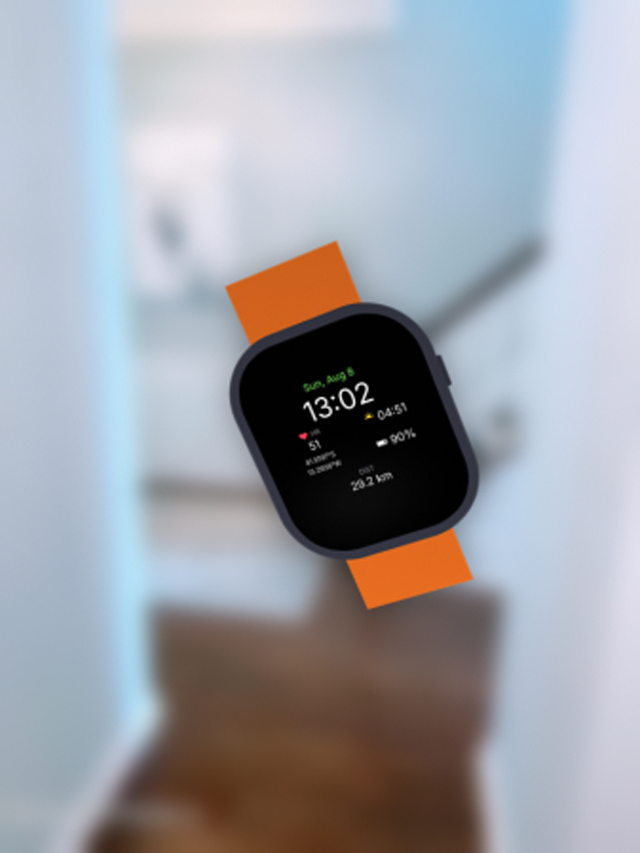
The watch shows 13h02
